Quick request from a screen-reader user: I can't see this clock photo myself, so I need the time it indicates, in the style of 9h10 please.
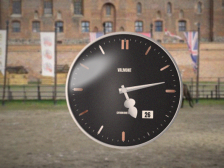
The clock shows 5h13
